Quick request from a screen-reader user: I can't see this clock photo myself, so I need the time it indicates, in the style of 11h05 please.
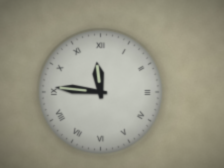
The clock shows 11h46
